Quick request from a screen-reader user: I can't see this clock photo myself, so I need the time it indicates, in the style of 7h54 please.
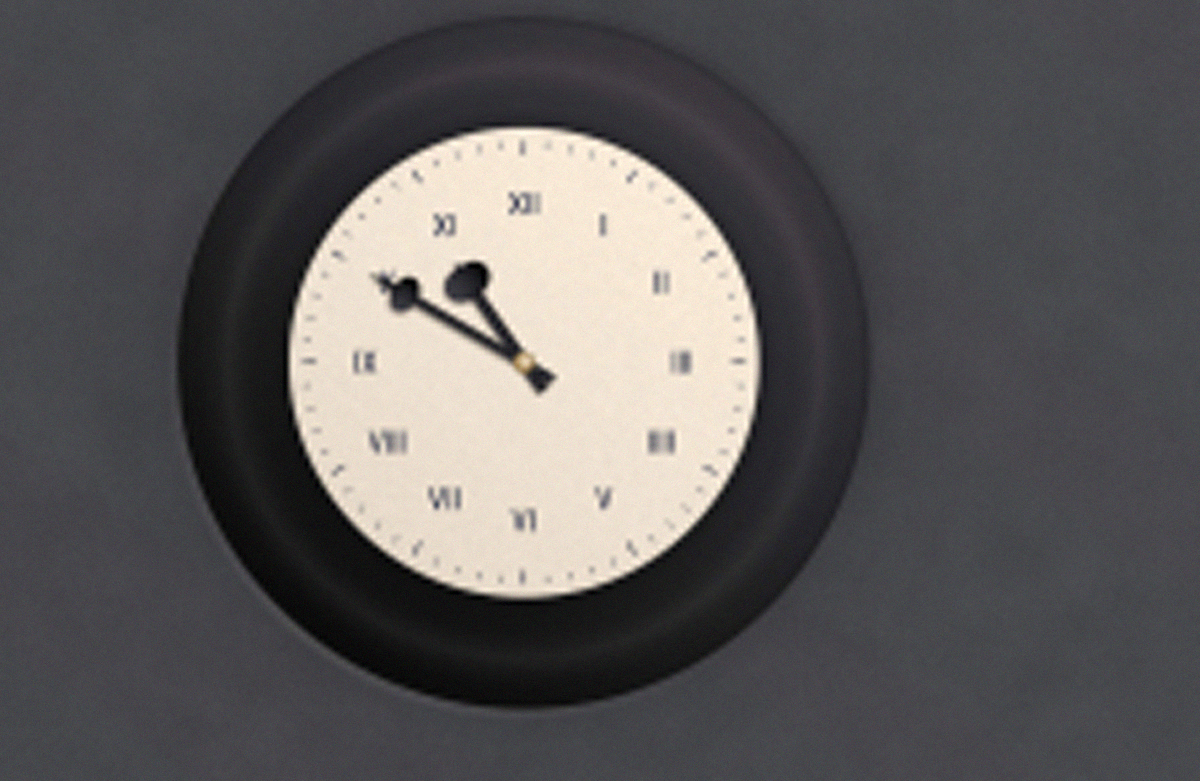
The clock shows 10h50
